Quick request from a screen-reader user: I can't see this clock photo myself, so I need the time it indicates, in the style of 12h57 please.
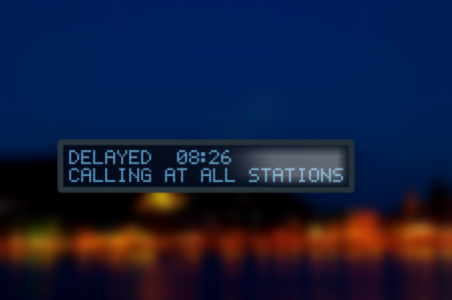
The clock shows 8h26
